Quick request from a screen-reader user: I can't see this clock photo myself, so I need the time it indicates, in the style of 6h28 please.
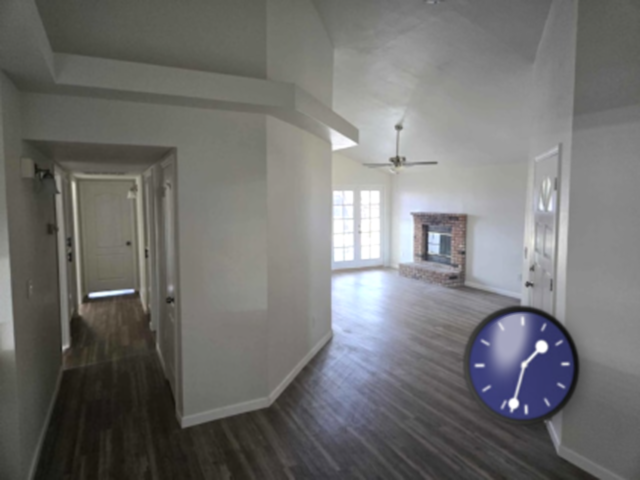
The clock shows 1h33
